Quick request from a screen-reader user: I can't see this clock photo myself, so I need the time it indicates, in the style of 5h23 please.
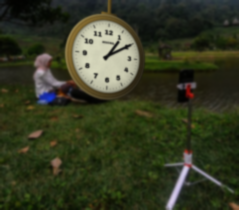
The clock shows 1h10
